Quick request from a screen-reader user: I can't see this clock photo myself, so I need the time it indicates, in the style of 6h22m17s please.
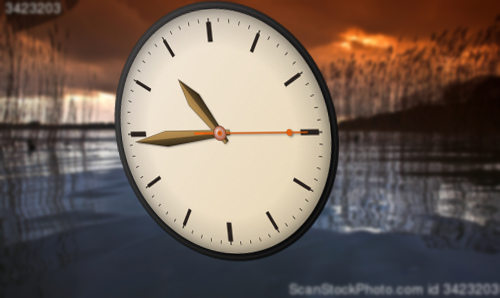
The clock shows 10h44m15s
